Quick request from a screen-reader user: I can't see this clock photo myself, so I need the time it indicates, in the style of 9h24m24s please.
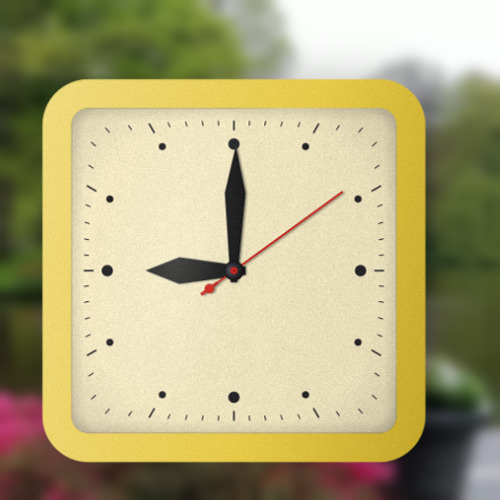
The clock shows 9h00m09s
